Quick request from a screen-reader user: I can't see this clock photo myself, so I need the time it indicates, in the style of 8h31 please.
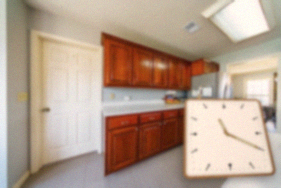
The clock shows 11h20
